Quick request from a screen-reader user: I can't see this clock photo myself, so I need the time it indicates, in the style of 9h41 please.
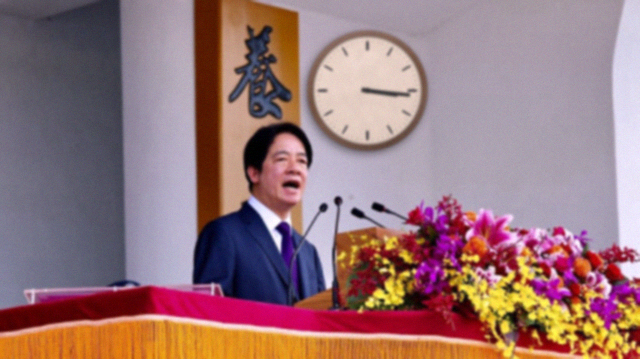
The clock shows 3h16
